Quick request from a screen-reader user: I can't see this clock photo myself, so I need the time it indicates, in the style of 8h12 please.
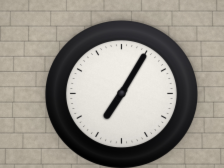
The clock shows 7h05
